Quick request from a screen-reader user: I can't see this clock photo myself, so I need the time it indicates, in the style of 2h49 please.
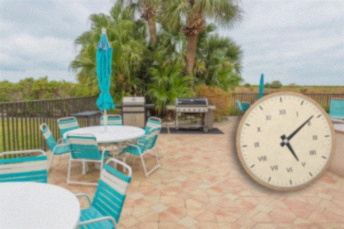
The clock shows 5h09
